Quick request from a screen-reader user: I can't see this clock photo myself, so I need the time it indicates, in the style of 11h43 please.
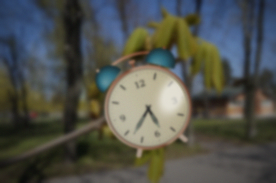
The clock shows 5h38
